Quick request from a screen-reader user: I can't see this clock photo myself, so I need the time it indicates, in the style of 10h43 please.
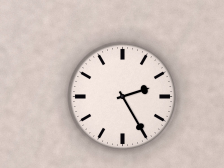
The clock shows 2h25
